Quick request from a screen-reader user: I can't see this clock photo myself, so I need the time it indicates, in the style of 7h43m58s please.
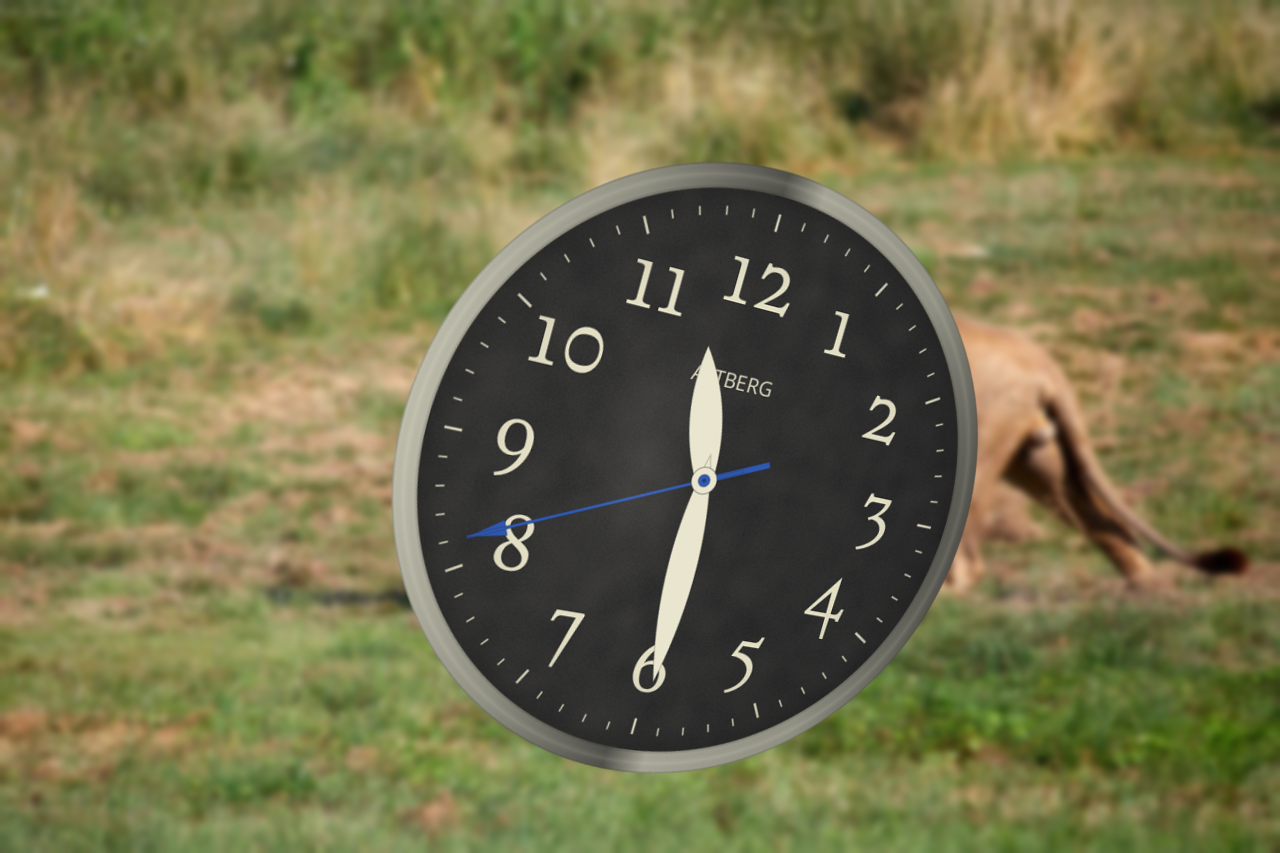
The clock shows 11h29m41s
